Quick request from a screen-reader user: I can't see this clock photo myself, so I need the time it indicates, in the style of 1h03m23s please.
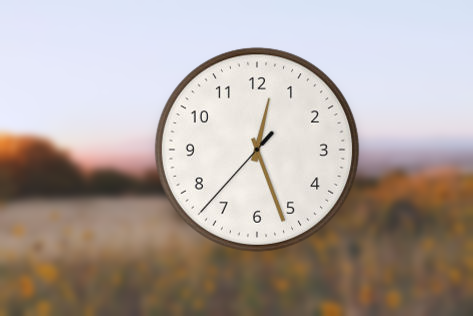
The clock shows 12h26m37s
